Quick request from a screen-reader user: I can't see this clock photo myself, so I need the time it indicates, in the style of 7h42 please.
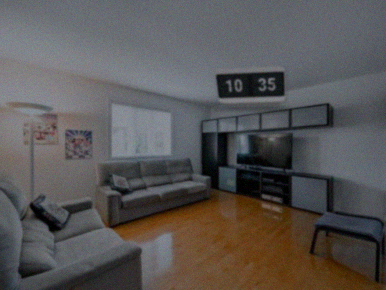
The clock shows 10h35
